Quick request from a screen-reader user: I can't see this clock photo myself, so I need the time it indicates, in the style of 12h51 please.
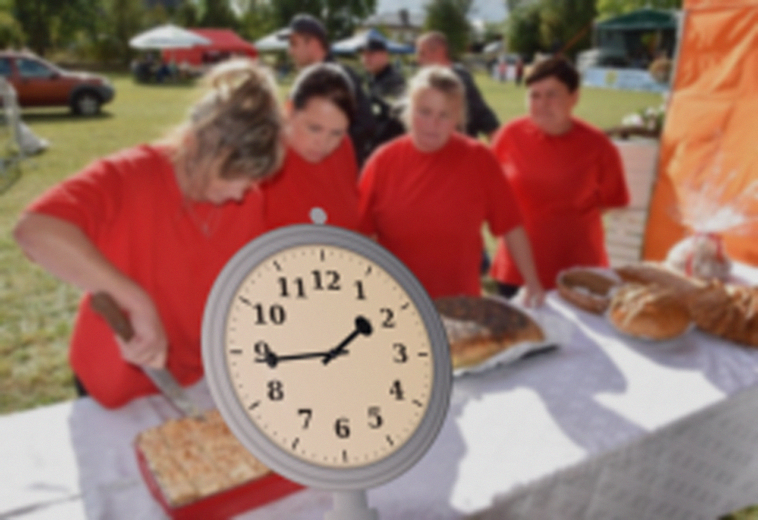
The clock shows 1h44
